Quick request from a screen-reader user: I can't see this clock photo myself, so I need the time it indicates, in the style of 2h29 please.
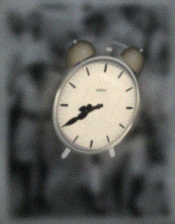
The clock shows 8h40
